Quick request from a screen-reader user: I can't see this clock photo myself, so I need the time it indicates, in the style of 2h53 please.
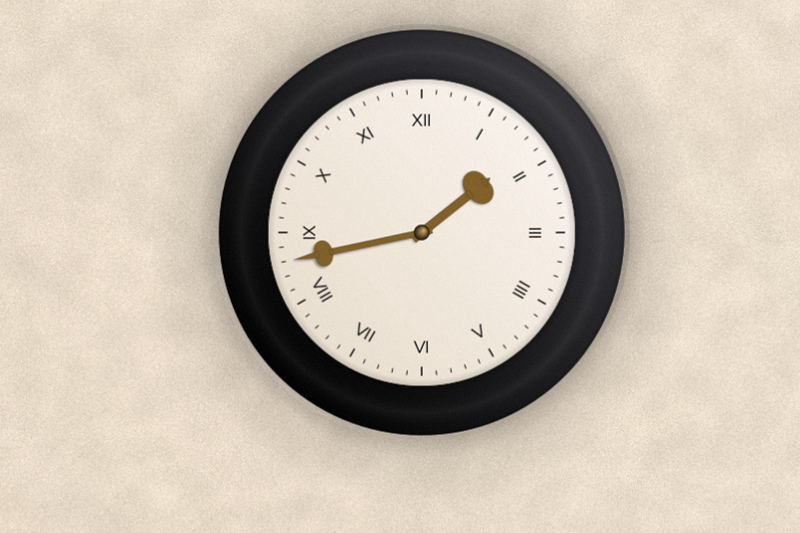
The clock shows 1h43
